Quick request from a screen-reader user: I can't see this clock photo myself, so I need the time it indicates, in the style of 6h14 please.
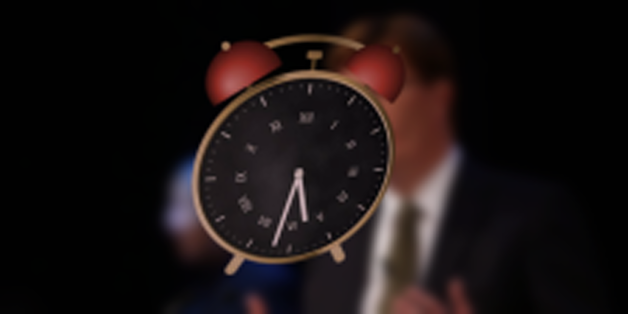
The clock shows 5h32
